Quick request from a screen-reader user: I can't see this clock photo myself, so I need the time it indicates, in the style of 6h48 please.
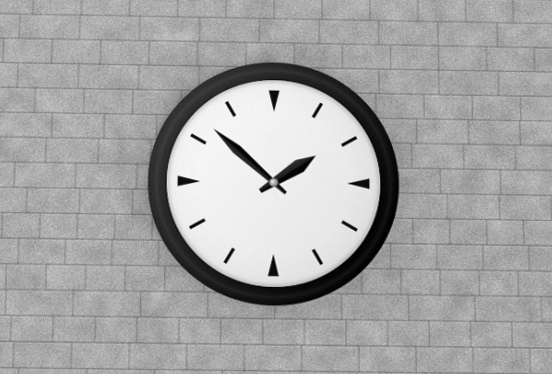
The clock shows 1h52
